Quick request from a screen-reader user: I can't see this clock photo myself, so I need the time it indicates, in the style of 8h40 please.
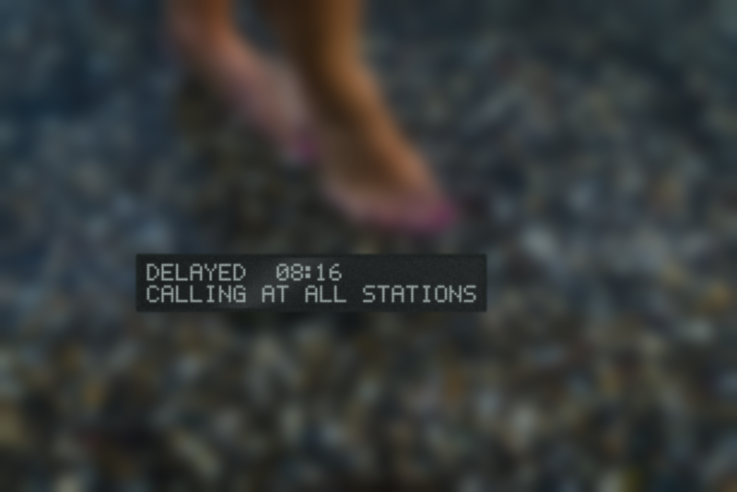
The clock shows 8h16
